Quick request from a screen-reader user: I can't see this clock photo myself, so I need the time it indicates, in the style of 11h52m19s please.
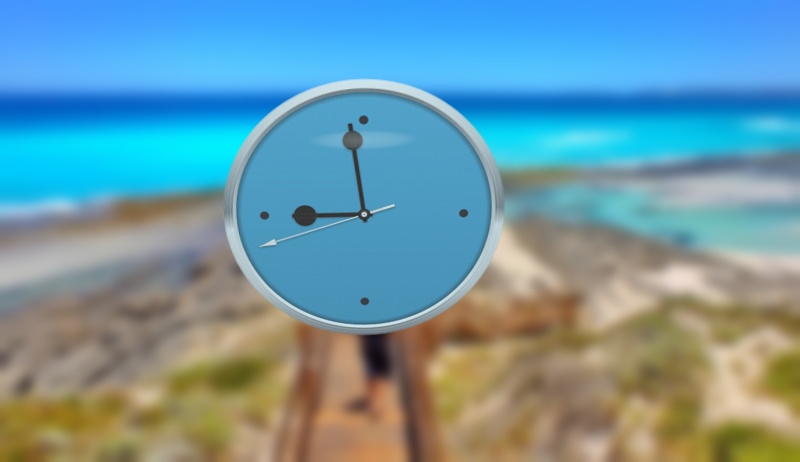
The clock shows 8h58m42s
